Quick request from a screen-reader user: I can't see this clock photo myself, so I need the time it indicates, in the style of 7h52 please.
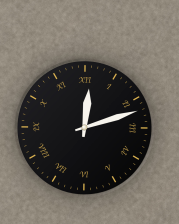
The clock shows 12h12
